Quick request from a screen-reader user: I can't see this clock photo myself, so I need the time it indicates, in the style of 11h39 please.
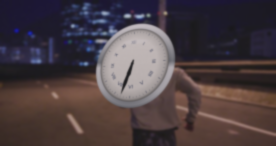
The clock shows 6h33
